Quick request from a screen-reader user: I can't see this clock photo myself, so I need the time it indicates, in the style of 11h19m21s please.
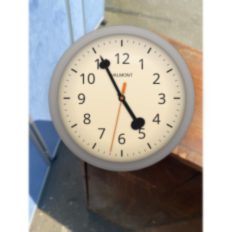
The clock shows 4h55m32s
